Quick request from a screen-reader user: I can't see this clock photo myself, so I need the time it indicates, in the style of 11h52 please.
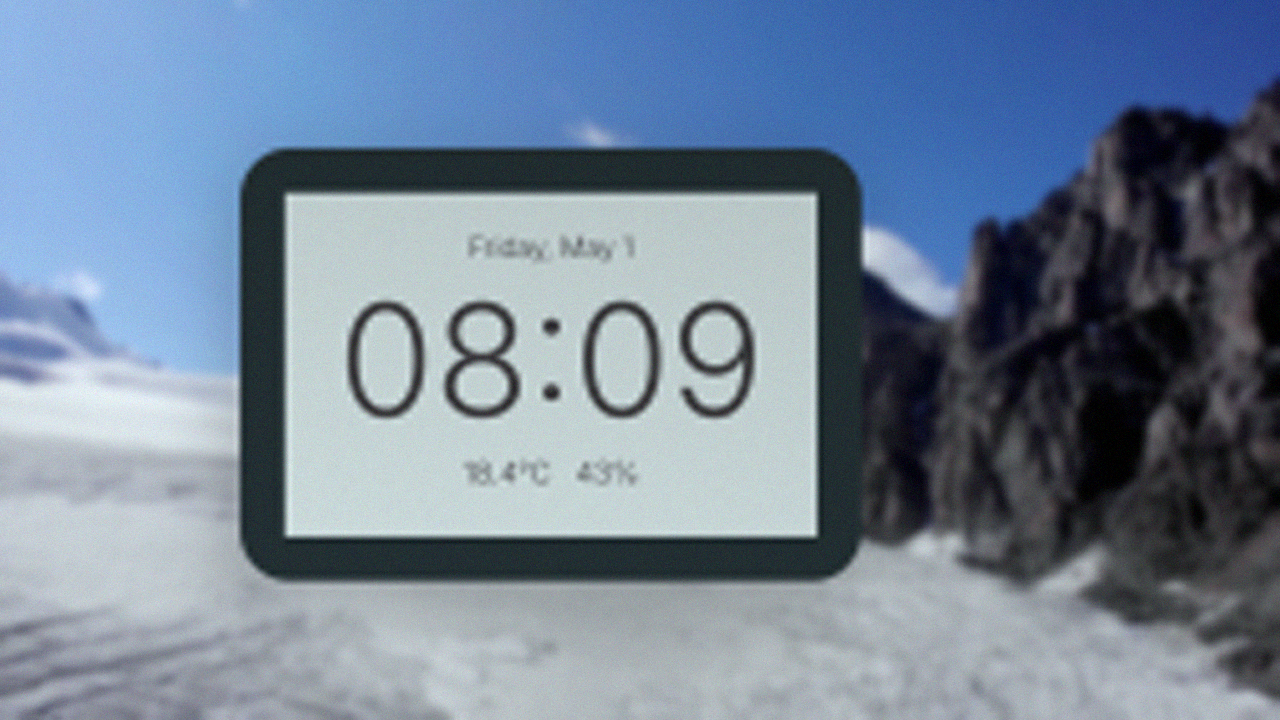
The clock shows 8h09
